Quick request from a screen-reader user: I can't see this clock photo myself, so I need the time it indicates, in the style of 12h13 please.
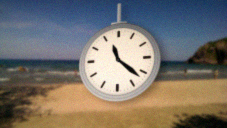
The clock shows 11h22
